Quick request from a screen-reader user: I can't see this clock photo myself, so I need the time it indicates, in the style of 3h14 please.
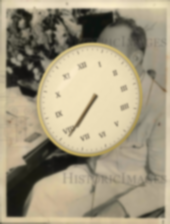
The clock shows 7h39
